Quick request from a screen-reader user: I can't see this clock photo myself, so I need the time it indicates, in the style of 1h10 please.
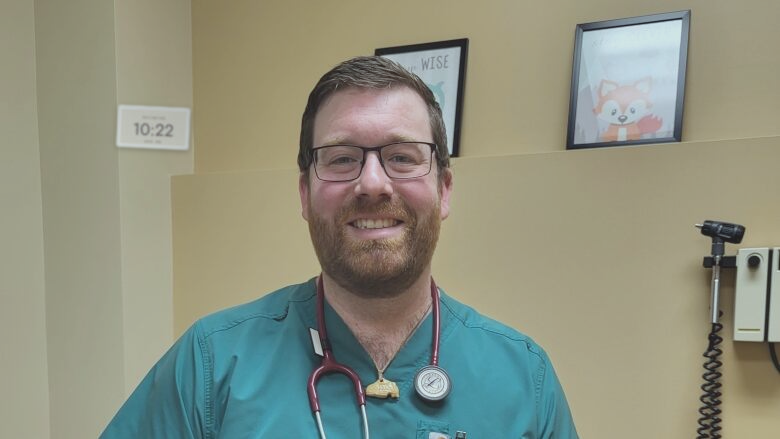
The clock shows 10h22
